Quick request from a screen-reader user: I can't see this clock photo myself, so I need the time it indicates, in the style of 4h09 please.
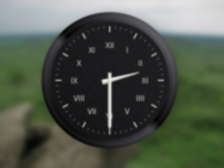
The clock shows 2h30
